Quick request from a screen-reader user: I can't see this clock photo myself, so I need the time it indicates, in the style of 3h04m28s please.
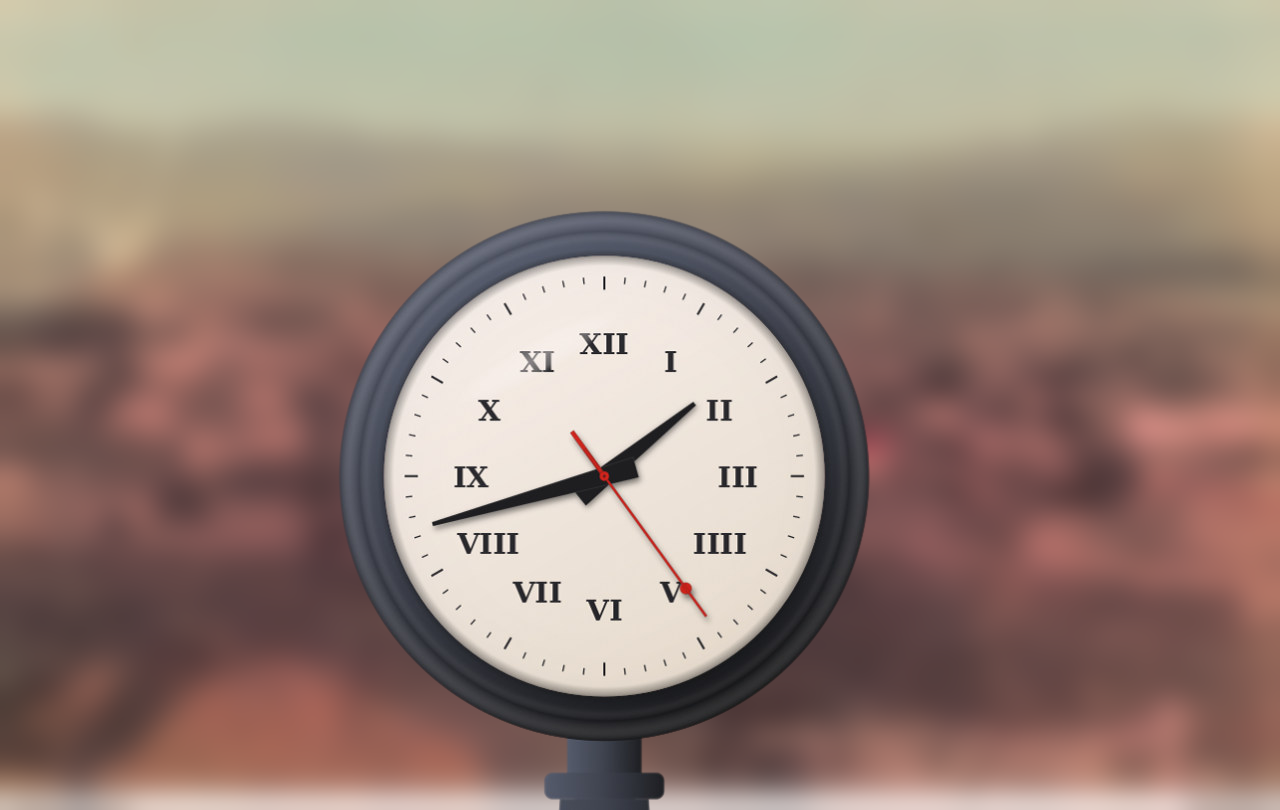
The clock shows 1h42m24s
